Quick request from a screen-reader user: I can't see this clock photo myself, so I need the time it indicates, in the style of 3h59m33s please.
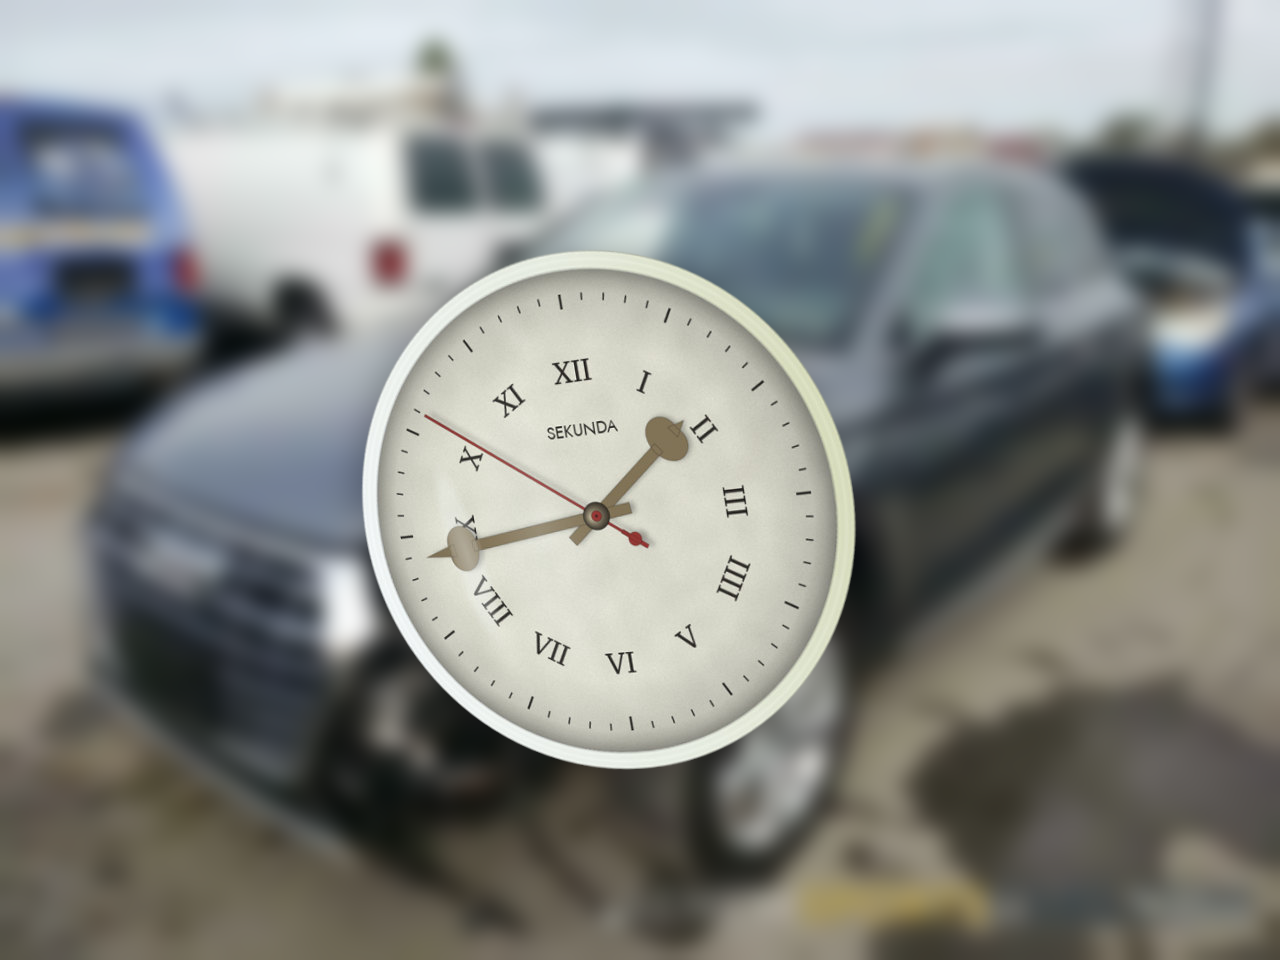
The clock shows 1h43m51s
